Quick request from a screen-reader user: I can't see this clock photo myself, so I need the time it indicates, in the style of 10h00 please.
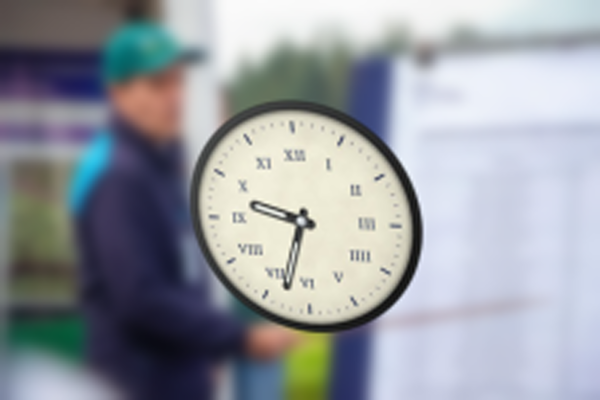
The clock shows 9h33
